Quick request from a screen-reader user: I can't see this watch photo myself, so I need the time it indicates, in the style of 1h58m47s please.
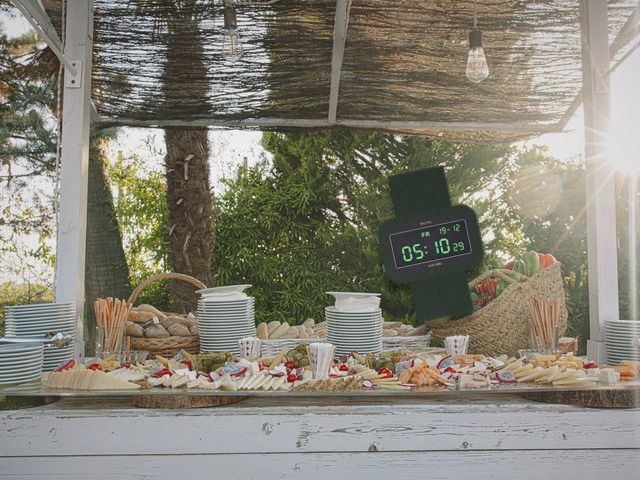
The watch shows 5h10m29s
